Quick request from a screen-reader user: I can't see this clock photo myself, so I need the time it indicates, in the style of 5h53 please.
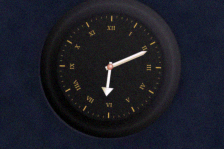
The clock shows 6h11
